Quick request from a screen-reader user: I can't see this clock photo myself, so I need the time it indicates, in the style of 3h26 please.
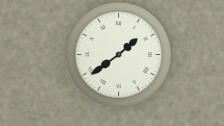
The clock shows 1h39
